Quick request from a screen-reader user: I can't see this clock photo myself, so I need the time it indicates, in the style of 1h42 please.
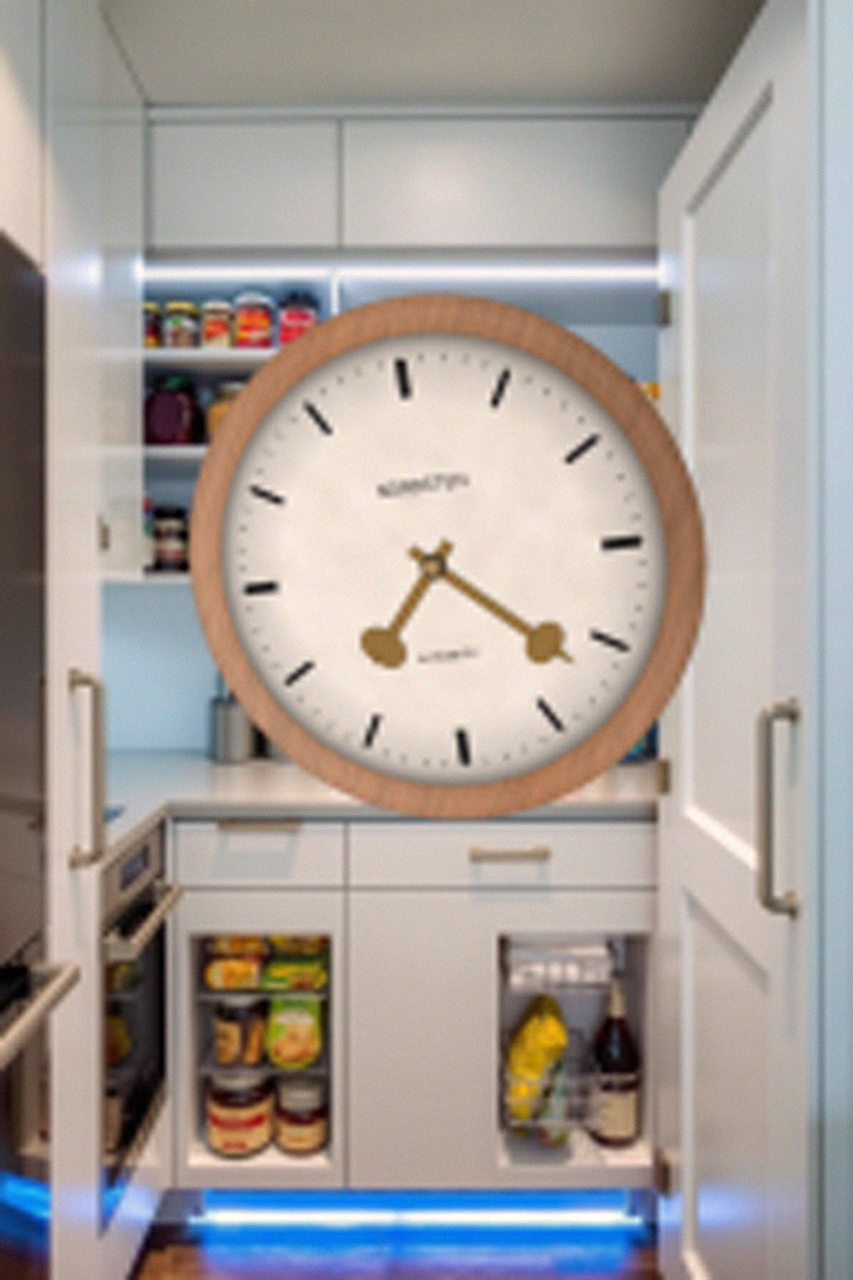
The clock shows 7h22
